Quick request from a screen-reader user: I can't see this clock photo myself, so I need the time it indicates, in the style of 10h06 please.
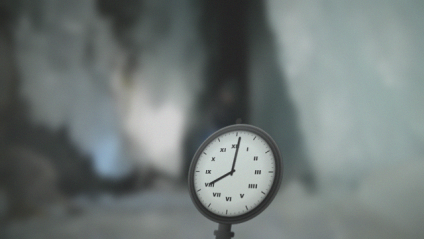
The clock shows 8h01
